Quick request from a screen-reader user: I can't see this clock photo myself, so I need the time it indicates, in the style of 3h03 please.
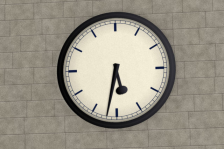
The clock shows 5h32
